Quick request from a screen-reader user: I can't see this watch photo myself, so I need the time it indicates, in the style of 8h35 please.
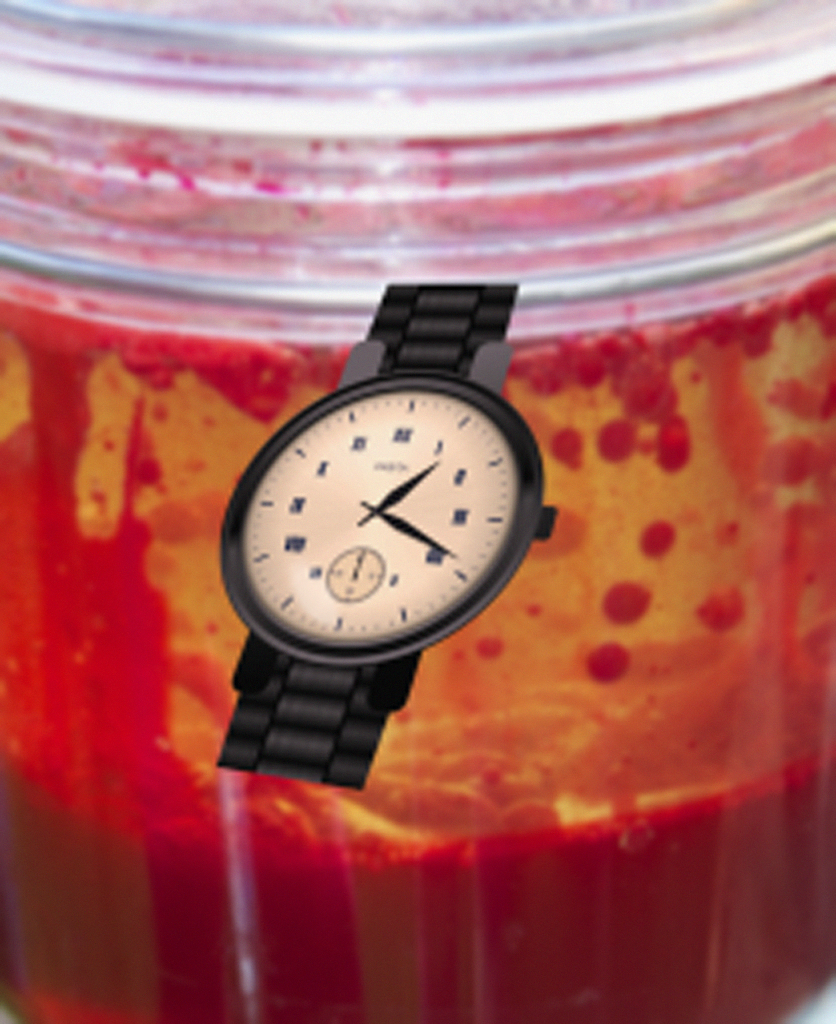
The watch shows 1h19
